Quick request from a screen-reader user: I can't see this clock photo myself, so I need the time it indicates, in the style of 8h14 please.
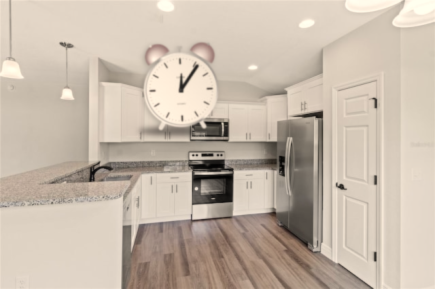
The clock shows 12h06
